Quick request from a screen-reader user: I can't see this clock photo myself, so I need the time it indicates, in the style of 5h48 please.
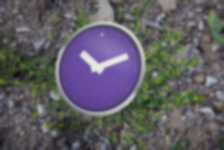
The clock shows 10h11
